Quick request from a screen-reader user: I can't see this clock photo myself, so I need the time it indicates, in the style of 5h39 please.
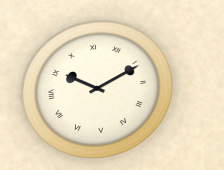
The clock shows 9h06
